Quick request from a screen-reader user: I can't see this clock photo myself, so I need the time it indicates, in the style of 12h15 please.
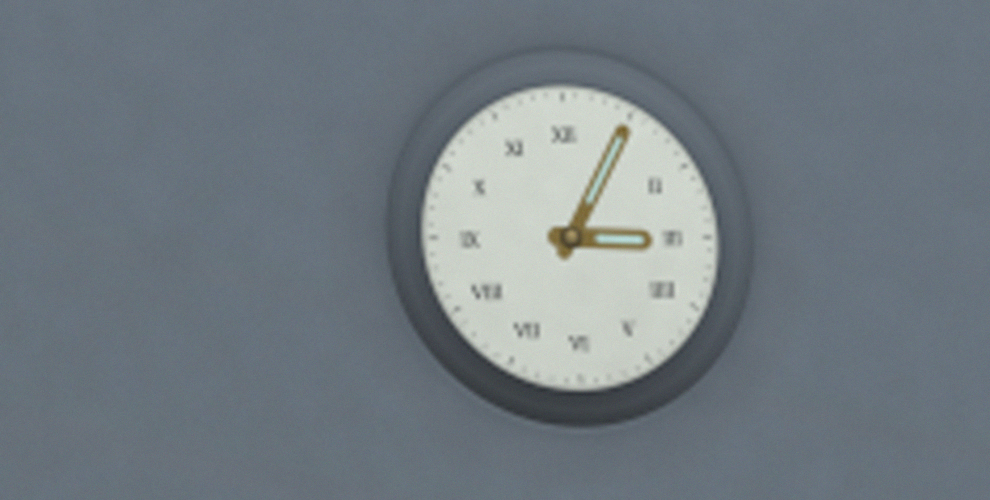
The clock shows 3h05
